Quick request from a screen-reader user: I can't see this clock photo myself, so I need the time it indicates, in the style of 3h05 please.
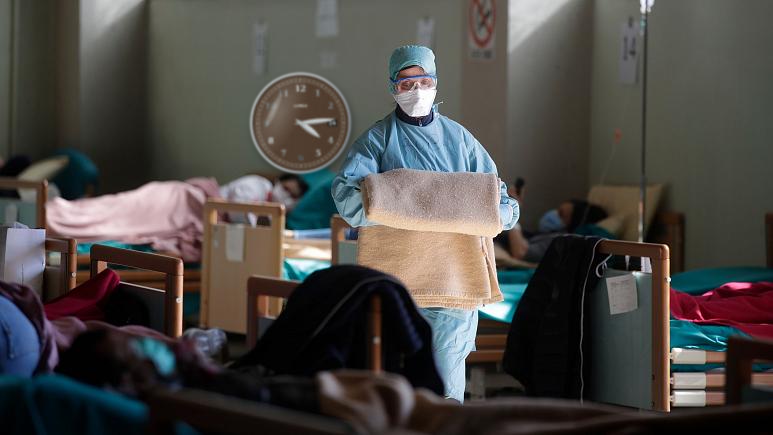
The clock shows 4h14
